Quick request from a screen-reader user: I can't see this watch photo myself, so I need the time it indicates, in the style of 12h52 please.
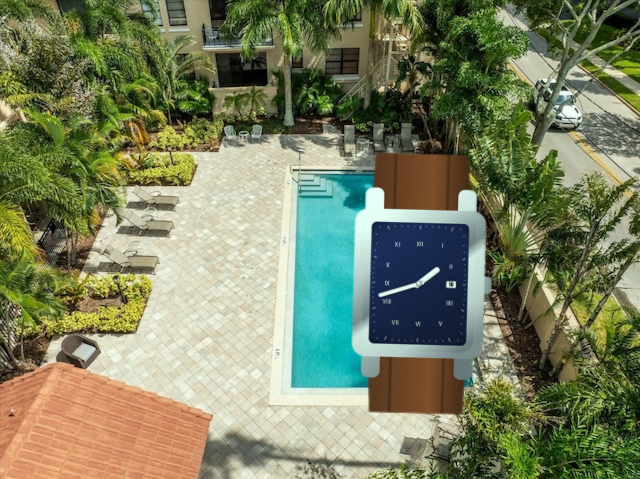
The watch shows 1h42
